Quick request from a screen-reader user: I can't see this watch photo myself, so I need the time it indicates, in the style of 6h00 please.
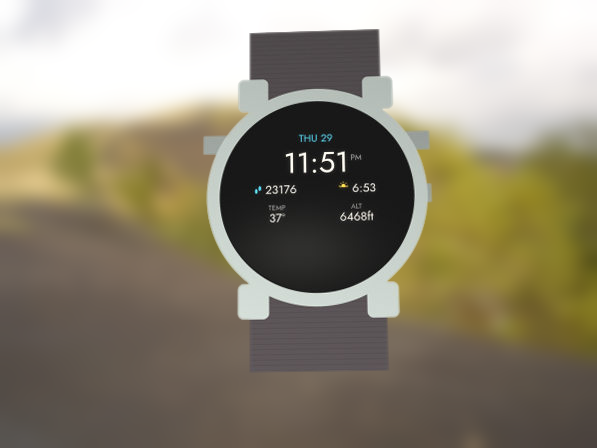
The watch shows 11h51
